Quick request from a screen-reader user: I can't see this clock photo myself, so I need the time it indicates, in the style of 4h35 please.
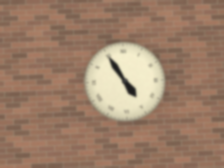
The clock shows 4h55
